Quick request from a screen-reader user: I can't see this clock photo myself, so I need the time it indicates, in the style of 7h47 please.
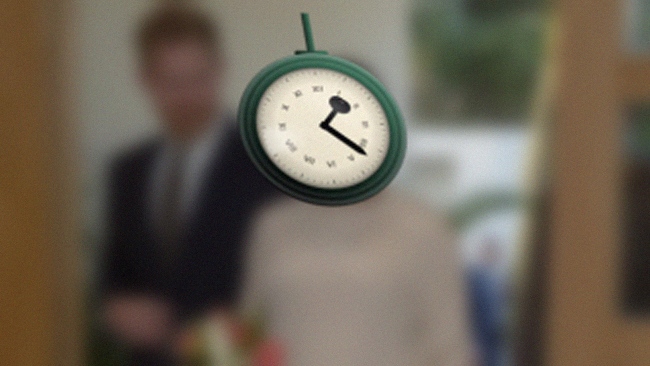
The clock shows 1h22
